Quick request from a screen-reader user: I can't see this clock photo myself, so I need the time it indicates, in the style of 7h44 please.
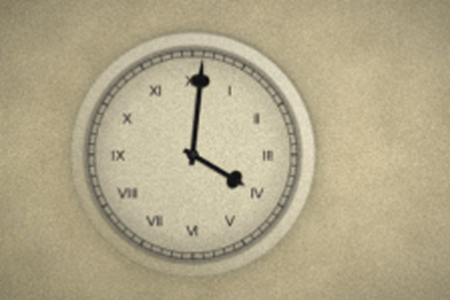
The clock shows 4h01
